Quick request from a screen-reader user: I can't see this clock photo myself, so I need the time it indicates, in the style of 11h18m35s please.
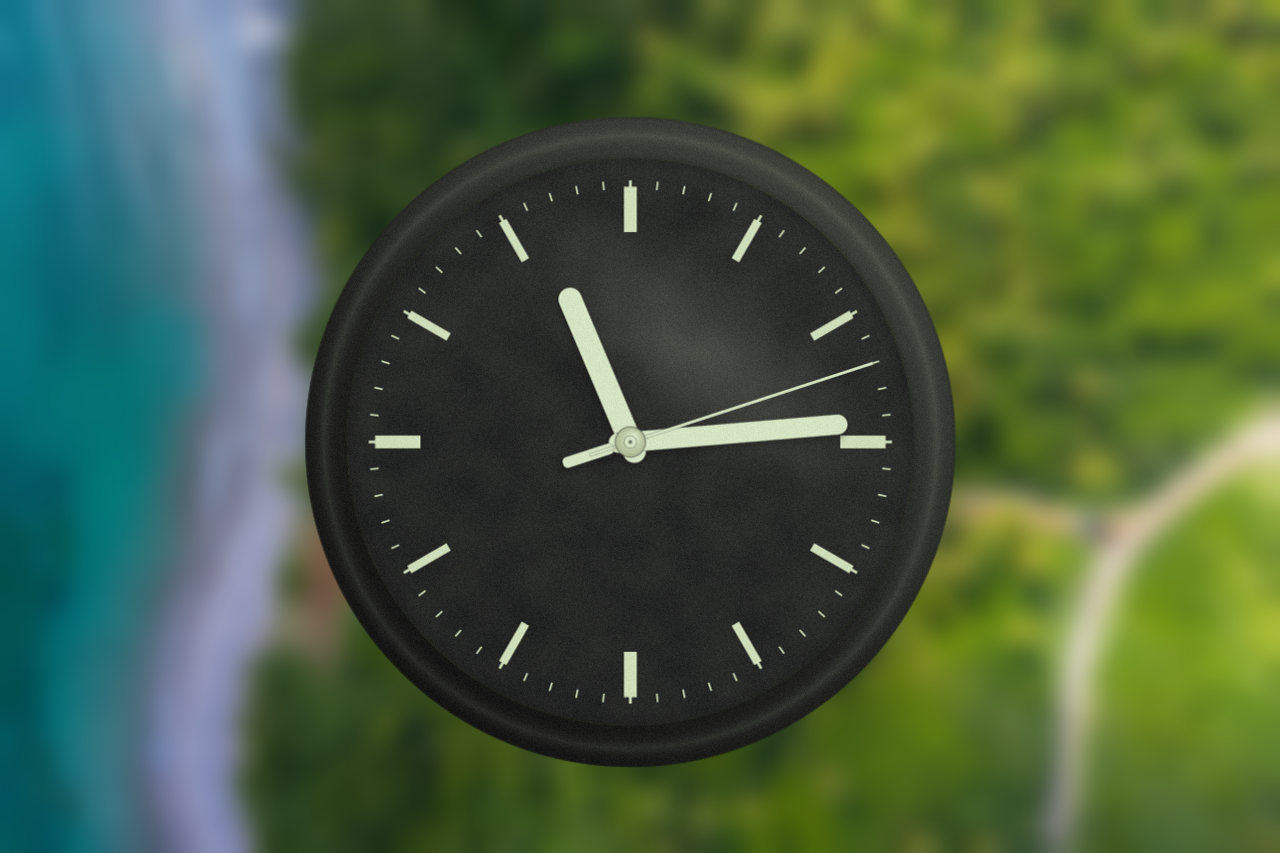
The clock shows 11h14m12s
